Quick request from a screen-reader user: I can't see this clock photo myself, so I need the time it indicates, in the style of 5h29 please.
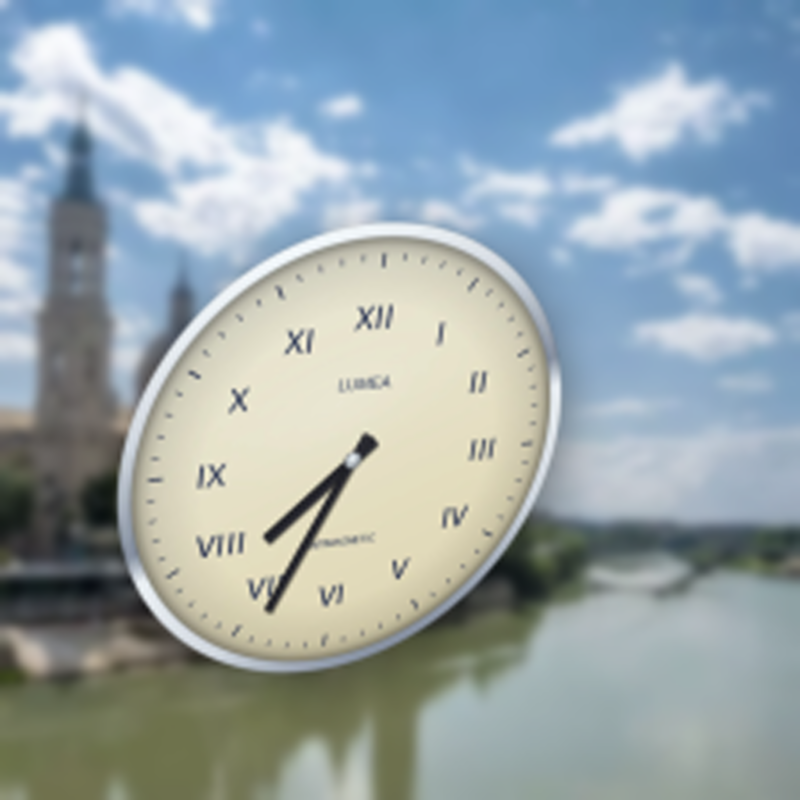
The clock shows 7h34
